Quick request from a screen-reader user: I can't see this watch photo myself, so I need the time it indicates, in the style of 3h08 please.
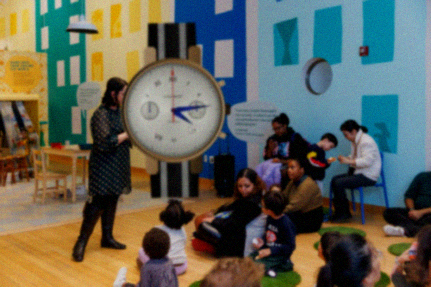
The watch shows 4h14
